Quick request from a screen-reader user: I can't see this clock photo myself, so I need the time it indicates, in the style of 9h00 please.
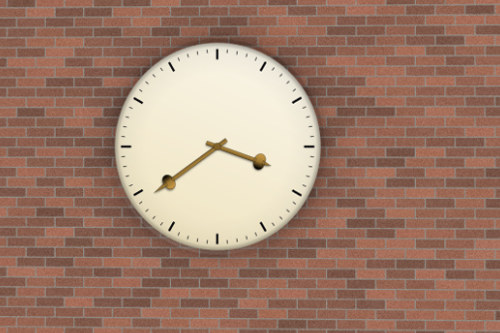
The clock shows 3h39
